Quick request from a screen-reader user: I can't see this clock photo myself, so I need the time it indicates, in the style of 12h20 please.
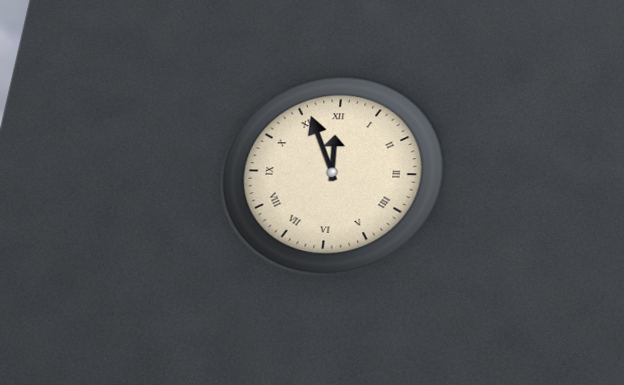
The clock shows 11h56
